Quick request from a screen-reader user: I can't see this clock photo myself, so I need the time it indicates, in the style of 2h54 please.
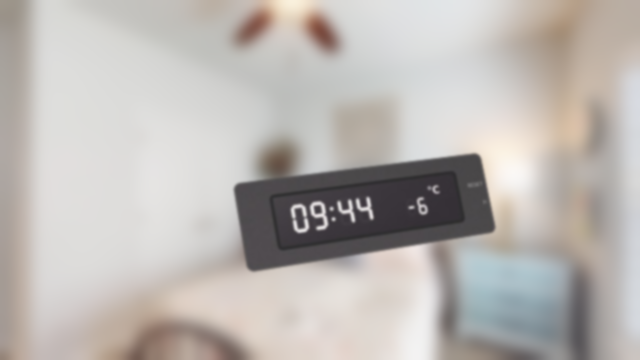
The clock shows 9h44
